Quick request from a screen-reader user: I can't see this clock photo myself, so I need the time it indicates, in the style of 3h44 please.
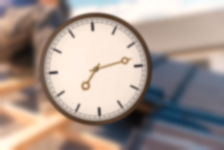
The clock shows 7h13
